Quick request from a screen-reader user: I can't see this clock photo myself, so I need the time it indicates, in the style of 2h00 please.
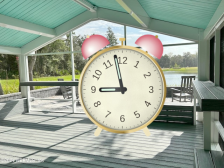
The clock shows 8h58
